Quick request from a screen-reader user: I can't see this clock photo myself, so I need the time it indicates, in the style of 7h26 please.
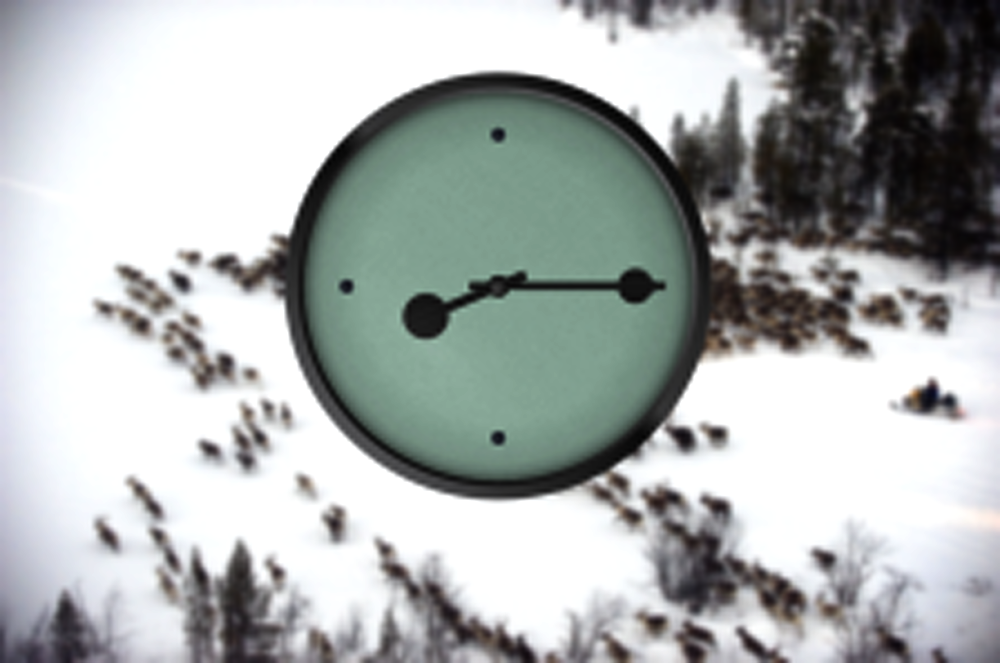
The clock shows 8h15
